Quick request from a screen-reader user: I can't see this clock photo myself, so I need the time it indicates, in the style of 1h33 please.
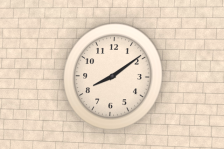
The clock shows 8h09
